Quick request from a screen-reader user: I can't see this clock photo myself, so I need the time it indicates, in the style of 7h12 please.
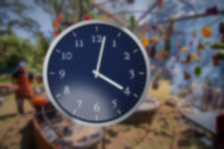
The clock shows 4h02
